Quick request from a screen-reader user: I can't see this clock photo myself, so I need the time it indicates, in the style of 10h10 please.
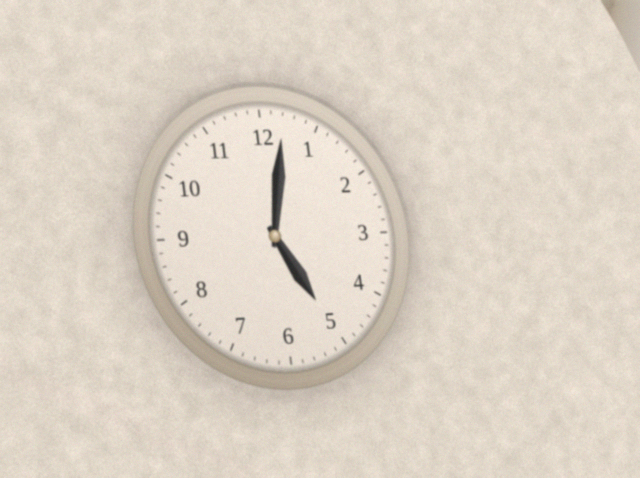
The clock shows 5h02
